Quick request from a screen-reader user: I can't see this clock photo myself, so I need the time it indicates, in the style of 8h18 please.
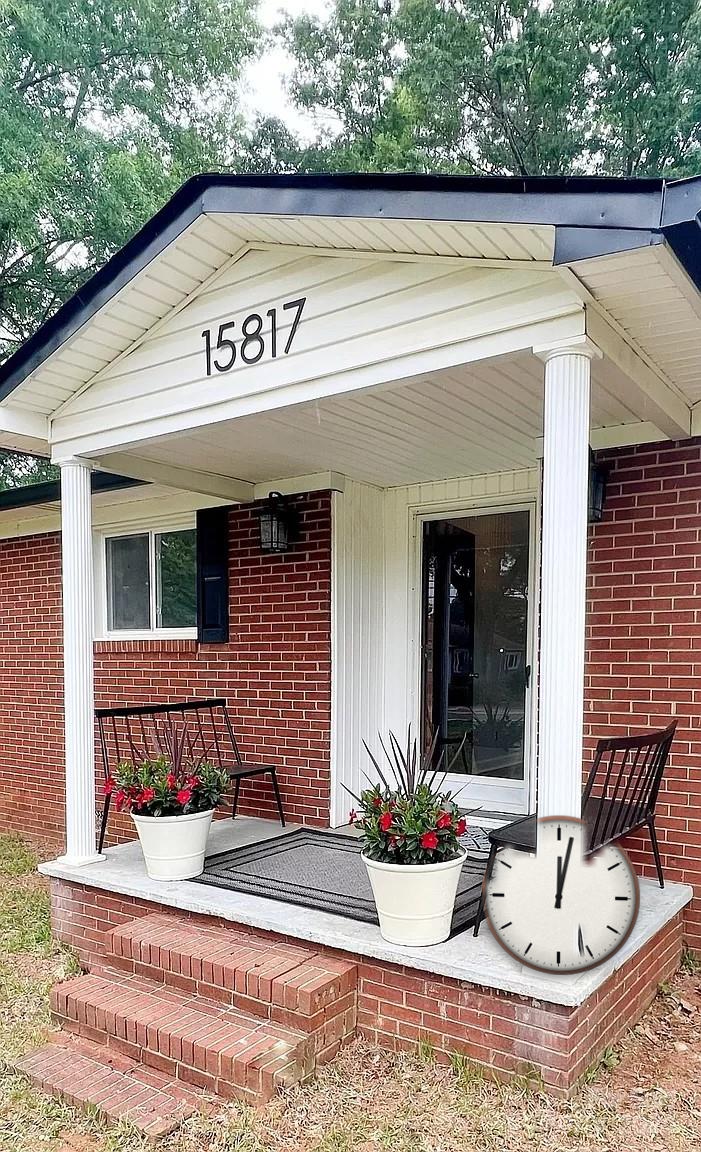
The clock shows 12h02
